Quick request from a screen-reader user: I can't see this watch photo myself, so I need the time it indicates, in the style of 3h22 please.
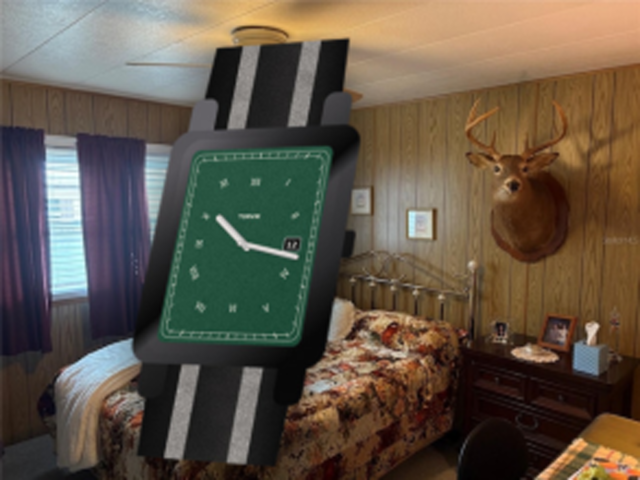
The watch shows 10h17
